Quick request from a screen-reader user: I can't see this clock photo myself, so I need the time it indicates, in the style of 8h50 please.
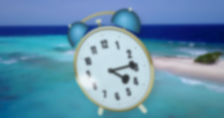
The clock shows 4h14
